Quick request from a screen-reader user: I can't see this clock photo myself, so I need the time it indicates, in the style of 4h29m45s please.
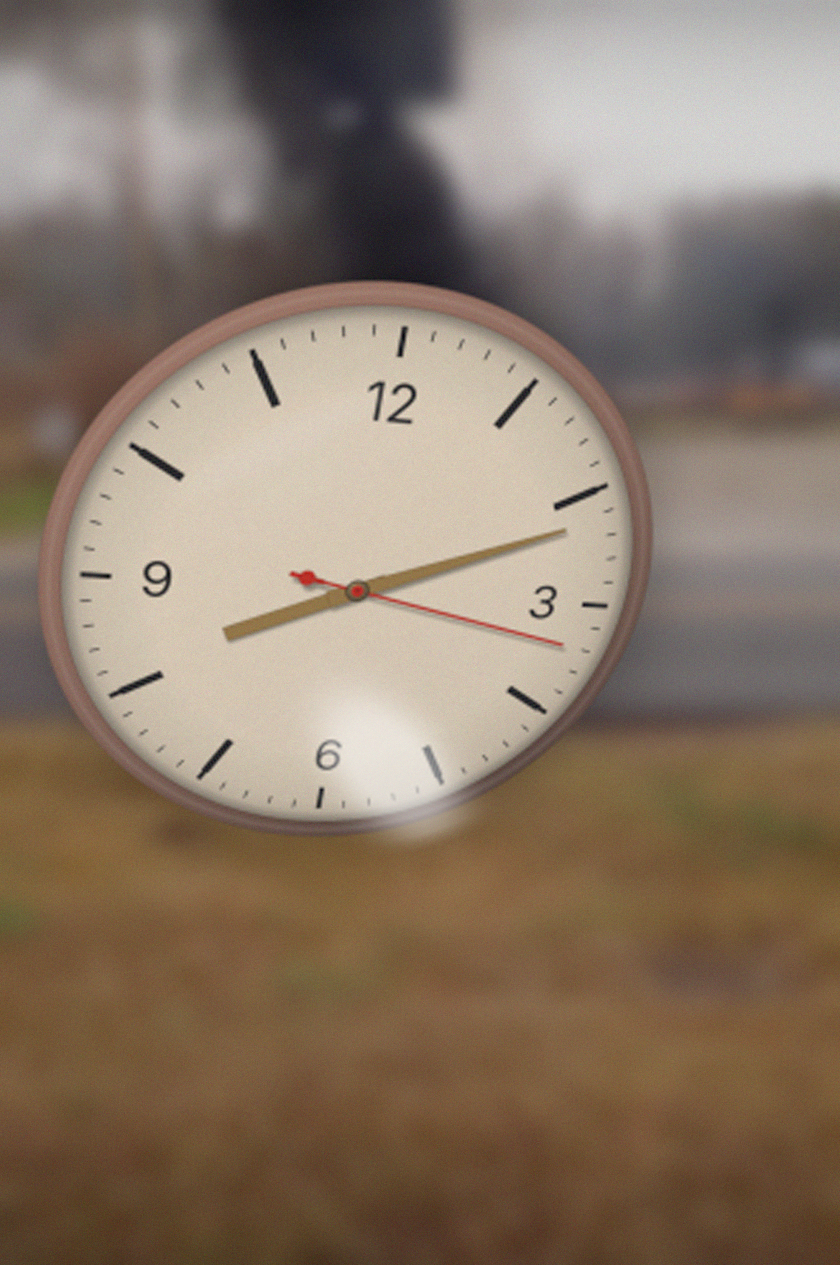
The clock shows 8h11m17s
